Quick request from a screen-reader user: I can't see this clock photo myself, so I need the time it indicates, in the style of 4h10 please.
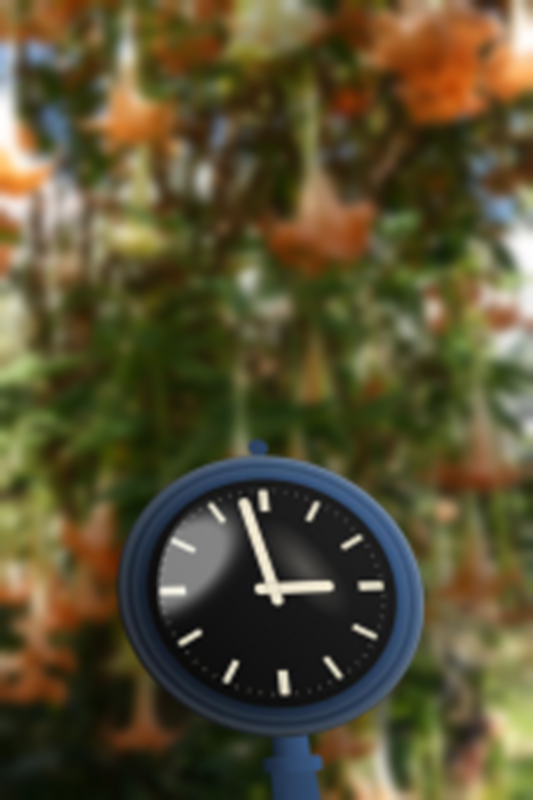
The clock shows 2h58
